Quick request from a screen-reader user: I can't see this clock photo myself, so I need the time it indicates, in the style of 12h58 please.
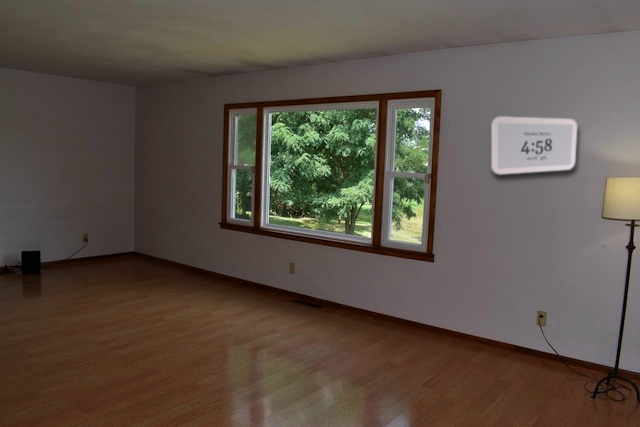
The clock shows 4h58
